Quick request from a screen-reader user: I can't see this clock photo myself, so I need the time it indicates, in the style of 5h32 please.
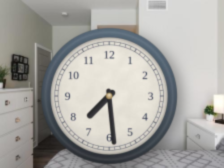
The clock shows 7h29
